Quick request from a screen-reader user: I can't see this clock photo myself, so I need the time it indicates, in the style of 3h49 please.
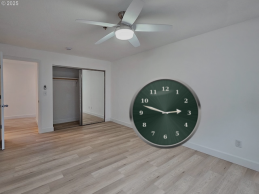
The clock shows 2h48
